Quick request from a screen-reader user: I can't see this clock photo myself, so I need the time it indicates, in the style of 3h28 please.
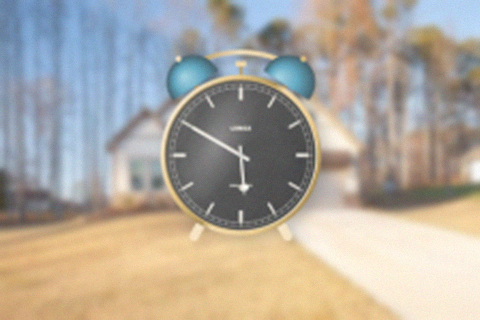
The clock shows 5h50
